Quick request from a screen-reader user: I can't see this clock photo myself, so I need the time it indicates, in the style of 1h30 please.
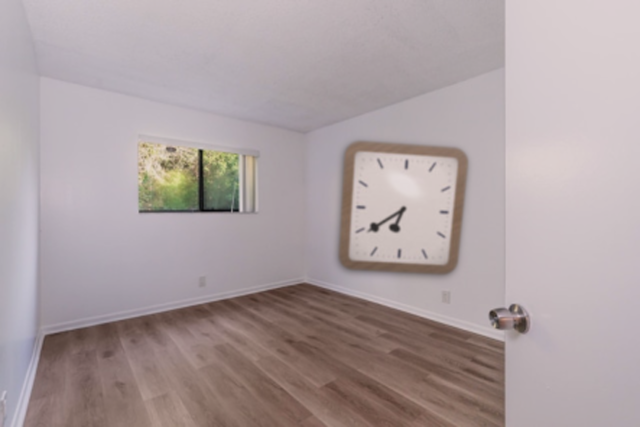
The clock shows 6h39
